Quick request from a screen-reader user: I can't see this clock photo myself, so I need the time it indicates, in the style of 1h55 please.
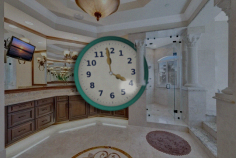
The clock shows 3h59
